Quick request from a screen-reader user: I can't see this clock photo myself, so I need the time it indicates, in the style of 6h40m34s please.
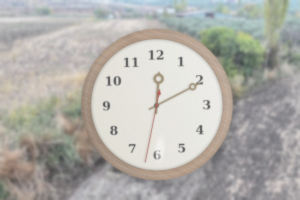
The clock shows 12h10m32s
